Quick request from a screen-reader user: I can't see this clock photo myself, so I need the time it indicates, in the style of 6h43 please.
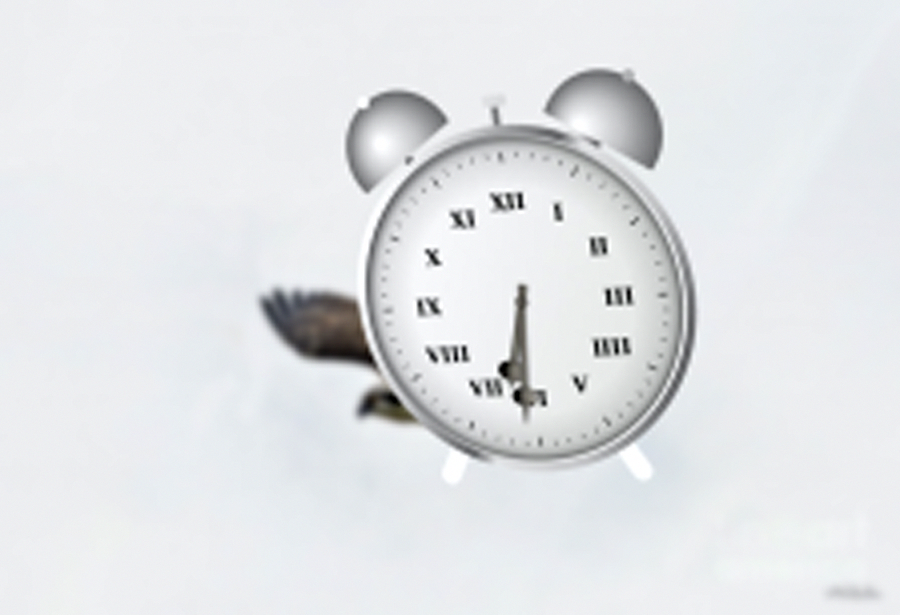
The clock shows 6h31
